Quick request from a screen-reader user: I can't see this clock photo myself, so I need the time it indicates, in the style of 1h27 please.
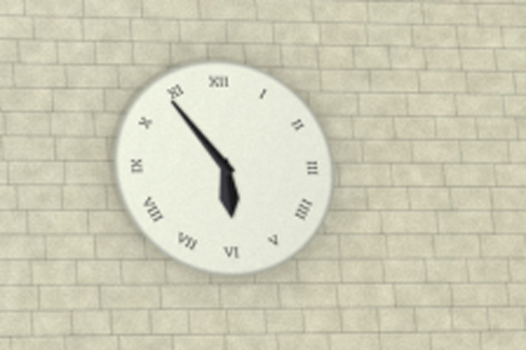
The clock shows 5h54
